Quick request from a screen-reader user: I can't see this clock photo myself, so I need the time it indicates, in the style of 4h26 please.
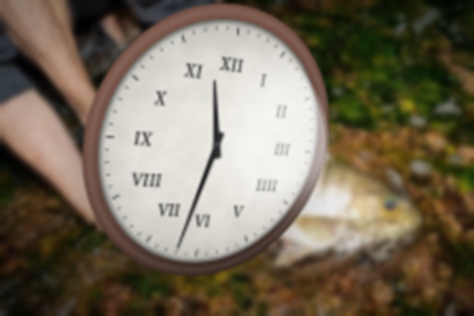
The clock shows 11h32
